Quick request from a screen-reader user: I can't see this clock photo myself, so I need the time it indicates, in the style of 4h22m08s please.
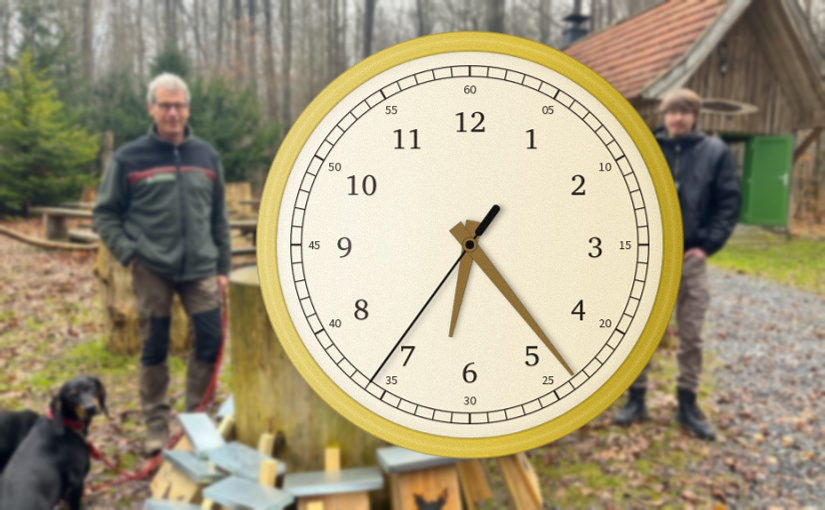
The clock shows 6h23m36s
